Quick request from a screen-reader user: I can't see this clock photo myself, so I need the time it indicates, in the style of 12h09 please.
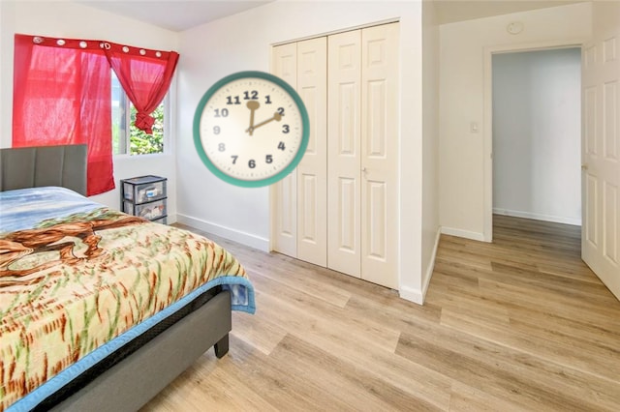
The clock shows 12h11
